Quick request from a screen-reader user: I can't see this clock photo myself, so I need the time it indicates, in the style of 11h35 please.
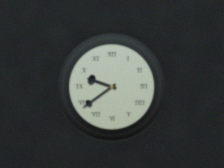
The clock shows 9h39
